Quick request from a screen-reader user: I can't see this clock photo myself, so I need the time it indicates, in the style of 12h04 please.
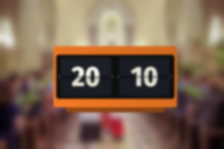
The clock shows 20h10
